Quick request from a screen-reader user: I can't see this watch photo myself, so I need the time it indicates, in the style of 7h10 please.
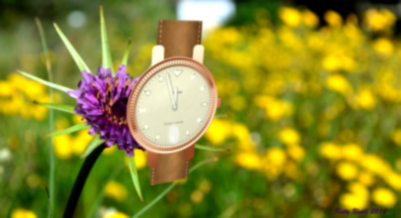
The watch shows 11h57
